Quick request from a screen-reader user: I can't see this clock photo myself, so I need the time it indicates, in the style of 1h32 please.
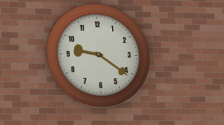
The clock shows 9h21
